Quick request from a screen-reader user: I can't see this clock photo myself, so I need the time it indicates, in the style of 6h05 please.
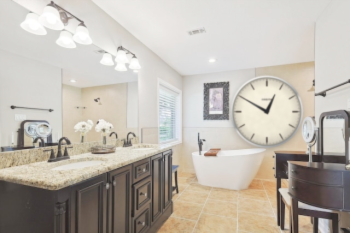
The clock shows 12h50
